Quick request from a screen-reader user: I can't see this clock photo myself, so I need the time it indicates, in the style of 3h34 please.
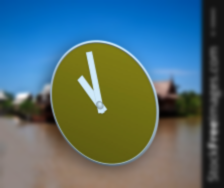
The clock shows 11h00
